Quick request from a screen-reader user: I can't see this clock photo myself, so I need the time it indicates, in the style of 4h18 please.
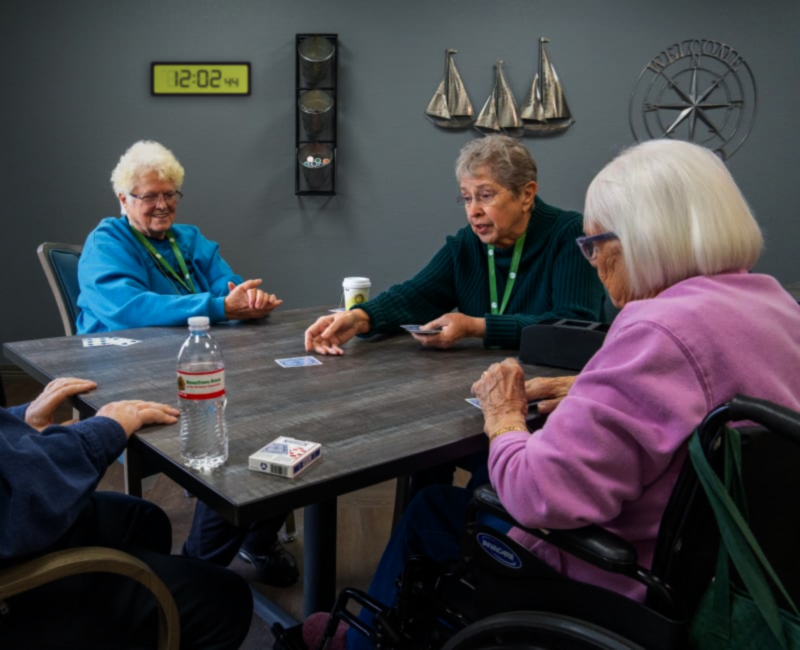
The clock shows 12h02
